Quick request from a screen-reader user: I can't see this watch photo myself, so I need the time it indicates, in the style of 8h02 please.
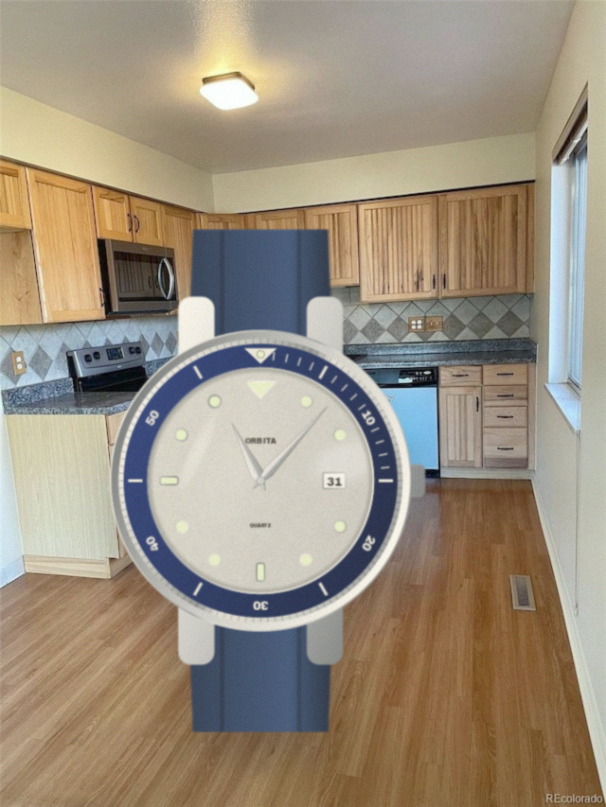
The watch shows 11h07
